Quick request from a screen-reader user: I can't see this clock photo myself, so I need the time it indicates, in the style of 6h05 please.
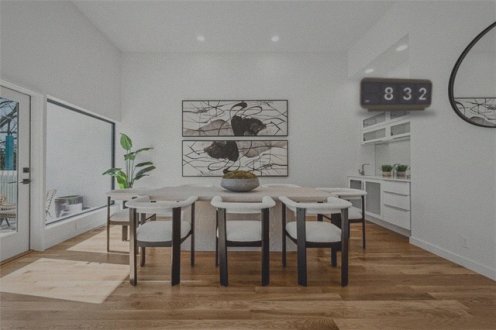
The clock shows 8h32
